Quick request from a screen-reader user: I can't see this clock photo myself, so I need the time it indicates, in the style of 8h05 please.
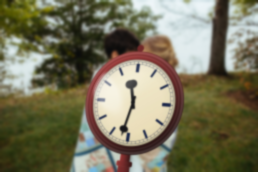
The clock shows 11h32
